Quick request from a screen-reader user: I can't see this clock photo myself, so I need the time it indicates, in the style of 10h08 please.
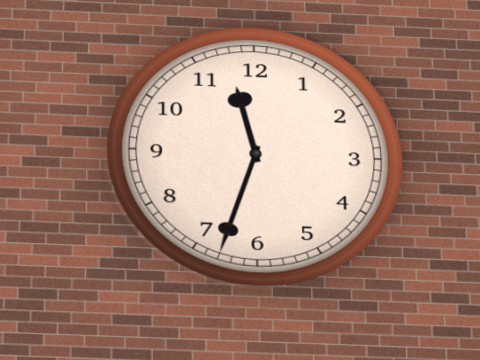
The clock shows 11h33
